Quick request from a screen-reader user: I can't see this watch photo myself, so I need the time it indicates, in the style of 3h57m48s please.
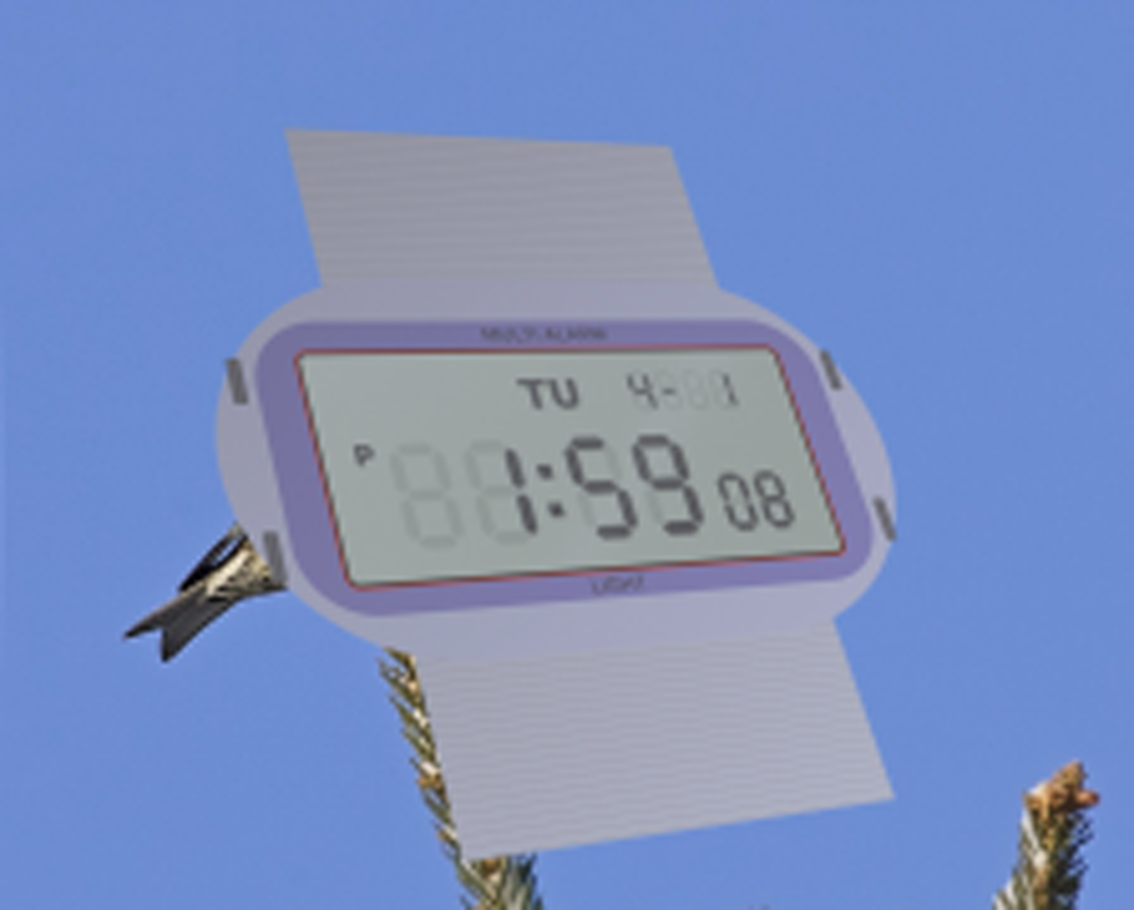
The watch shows 1h59m08s
